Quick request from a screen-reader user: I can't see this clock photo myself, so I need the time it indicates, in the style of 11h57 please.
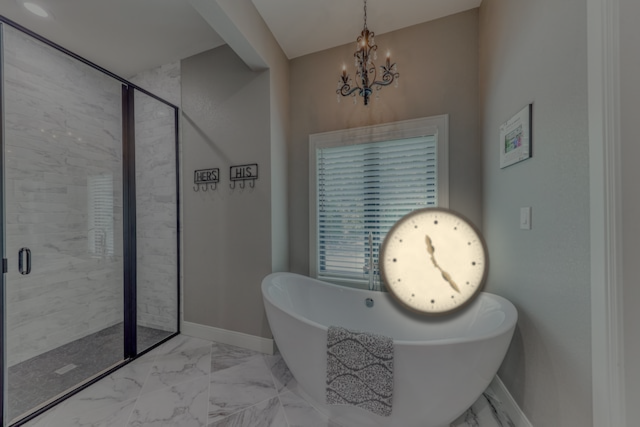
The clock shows 11h23
